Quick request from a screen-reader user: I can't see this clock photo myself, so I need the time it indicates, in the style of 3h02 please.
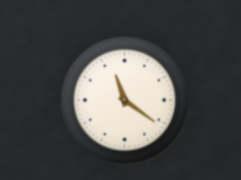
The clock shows 11h21
